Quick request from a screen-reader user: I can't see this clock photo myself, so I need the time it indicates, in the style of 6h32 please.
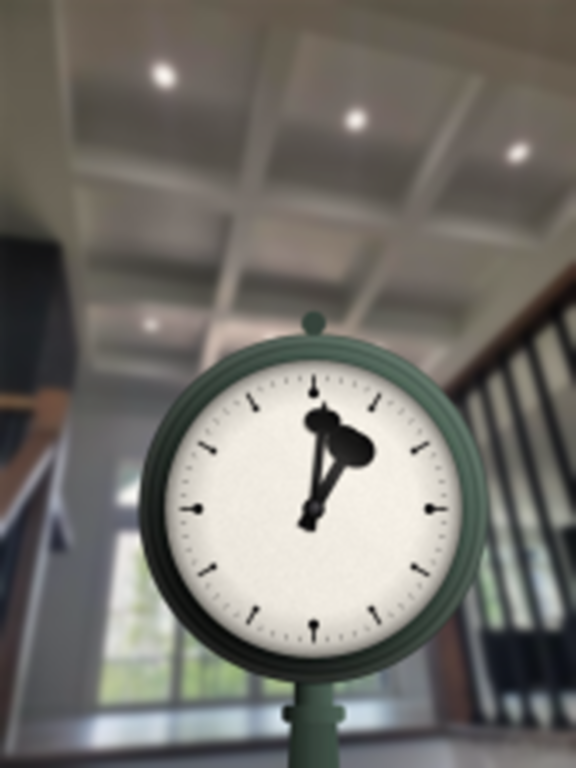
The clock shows 1h01
